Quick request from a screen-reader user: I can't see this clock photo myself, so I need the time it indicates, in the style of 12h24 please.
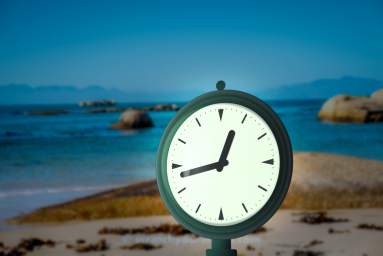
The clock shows 12h43
